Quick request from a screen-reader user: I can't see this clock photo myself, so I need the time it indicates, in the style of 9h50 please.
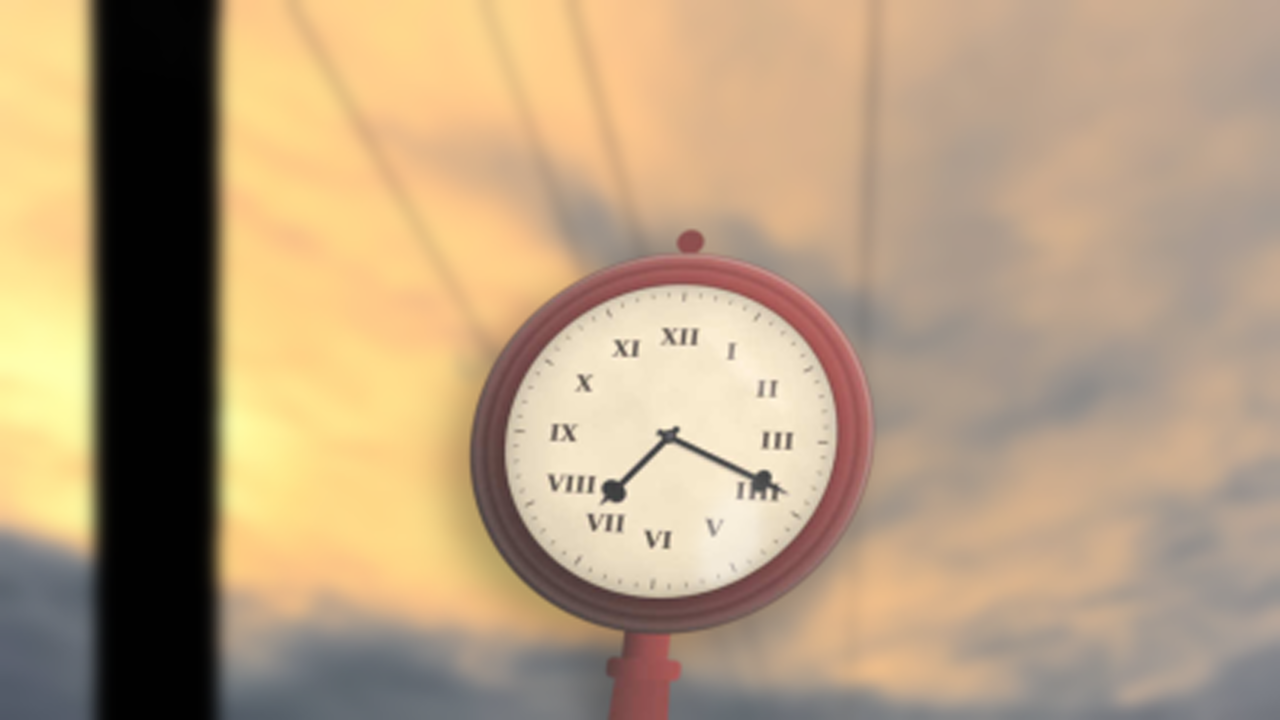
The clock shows 7h19
